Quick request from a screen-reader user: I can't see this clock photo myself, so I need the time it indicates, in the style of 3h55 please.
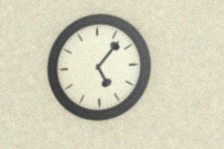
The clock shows 5h07
